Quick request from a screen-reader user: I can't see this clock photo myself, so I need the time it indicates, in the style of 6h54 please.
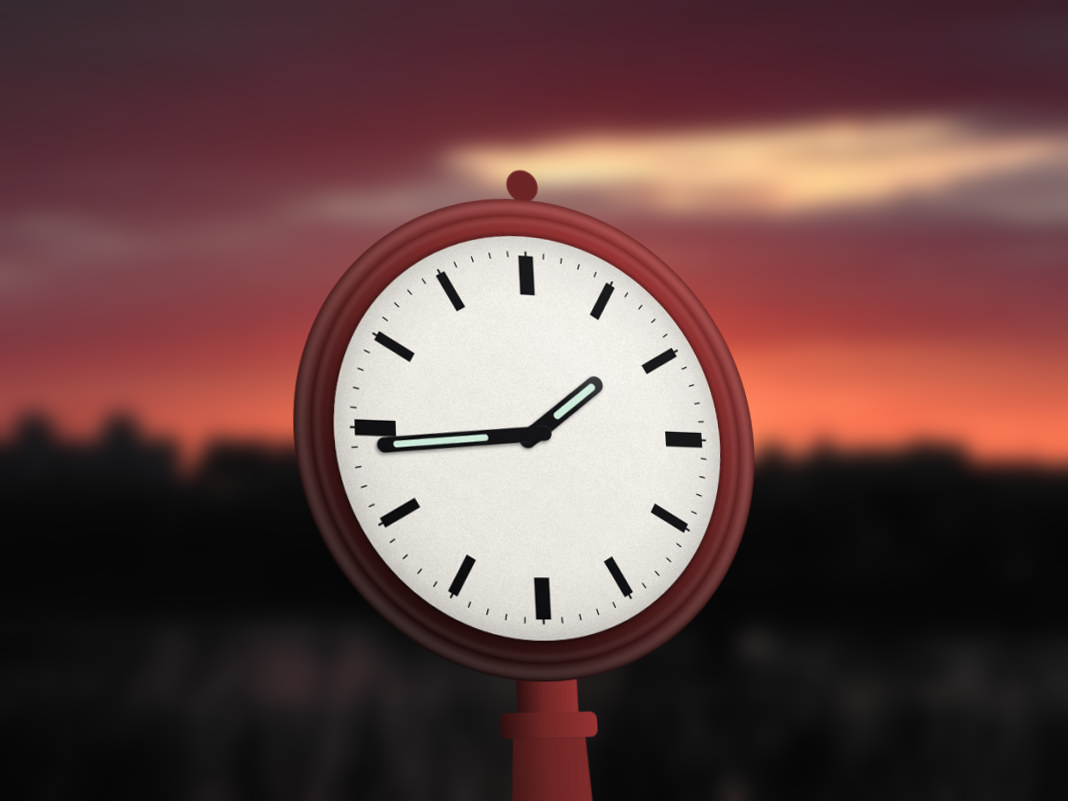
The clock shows 1h44
